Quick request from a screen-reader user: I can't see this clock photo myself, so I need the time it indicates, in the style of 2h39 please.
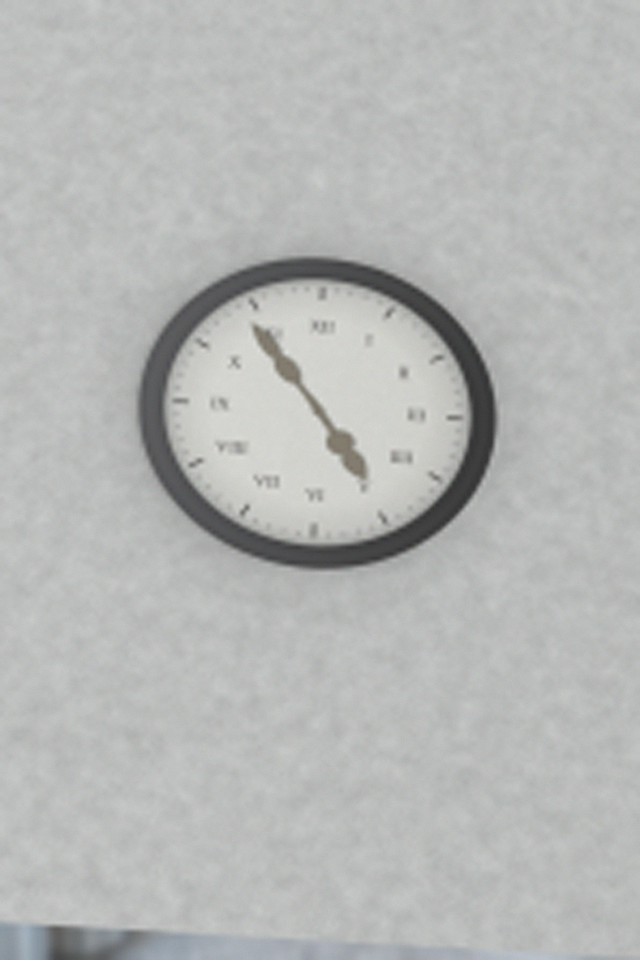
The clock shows 4h54
